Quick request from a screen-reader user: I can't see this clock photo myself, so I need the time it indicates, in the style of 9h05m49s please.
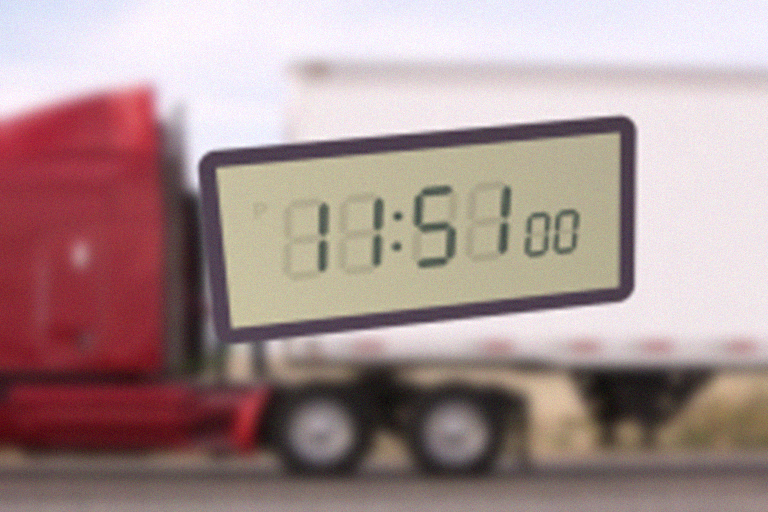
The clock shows 11h51m00s
